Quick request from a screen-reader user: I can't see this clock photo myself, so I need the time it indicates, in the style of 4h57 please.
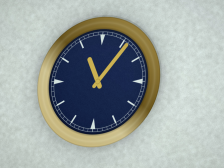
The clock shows 11h06
